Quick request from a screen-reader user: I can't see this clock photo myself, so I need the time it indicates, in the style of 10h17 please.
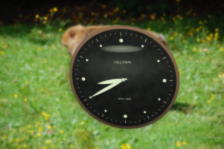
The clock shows 8h40
